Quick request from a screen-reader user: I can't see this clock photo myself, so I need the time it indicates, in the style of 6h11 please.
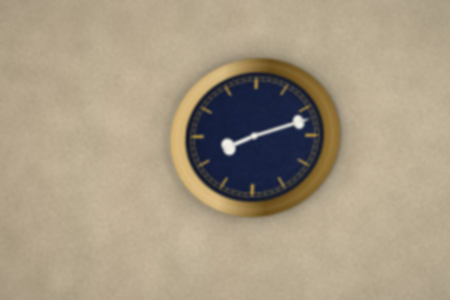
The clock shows 8h12
